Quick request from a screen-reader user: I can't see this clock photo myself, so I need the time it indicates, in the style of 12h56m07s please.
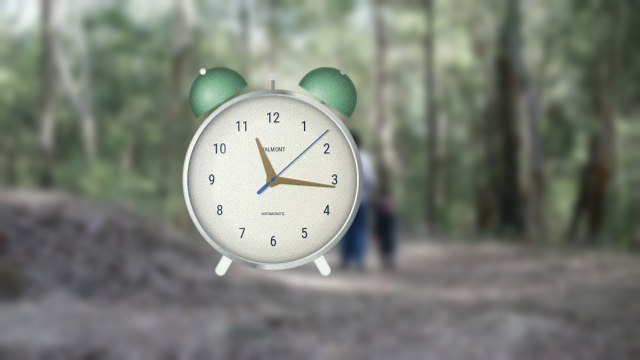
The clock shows 11h16m08s
